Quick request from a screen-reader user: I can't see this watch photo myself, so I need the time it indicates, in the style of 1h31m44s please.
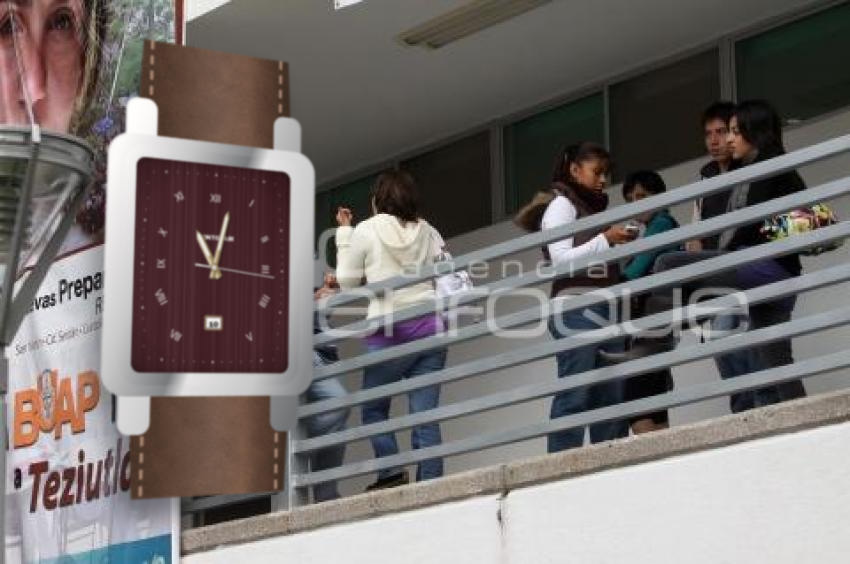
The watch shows 11h02m16s
